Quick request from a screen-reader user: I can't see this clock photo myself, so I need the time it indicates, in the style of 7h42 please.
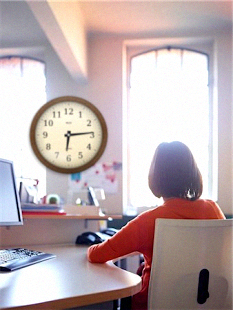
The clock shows 6h14
